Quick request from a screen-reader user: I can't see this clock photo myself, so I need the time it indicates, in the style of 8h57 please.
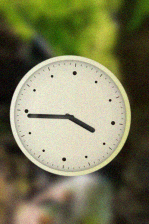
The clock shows 3h44
